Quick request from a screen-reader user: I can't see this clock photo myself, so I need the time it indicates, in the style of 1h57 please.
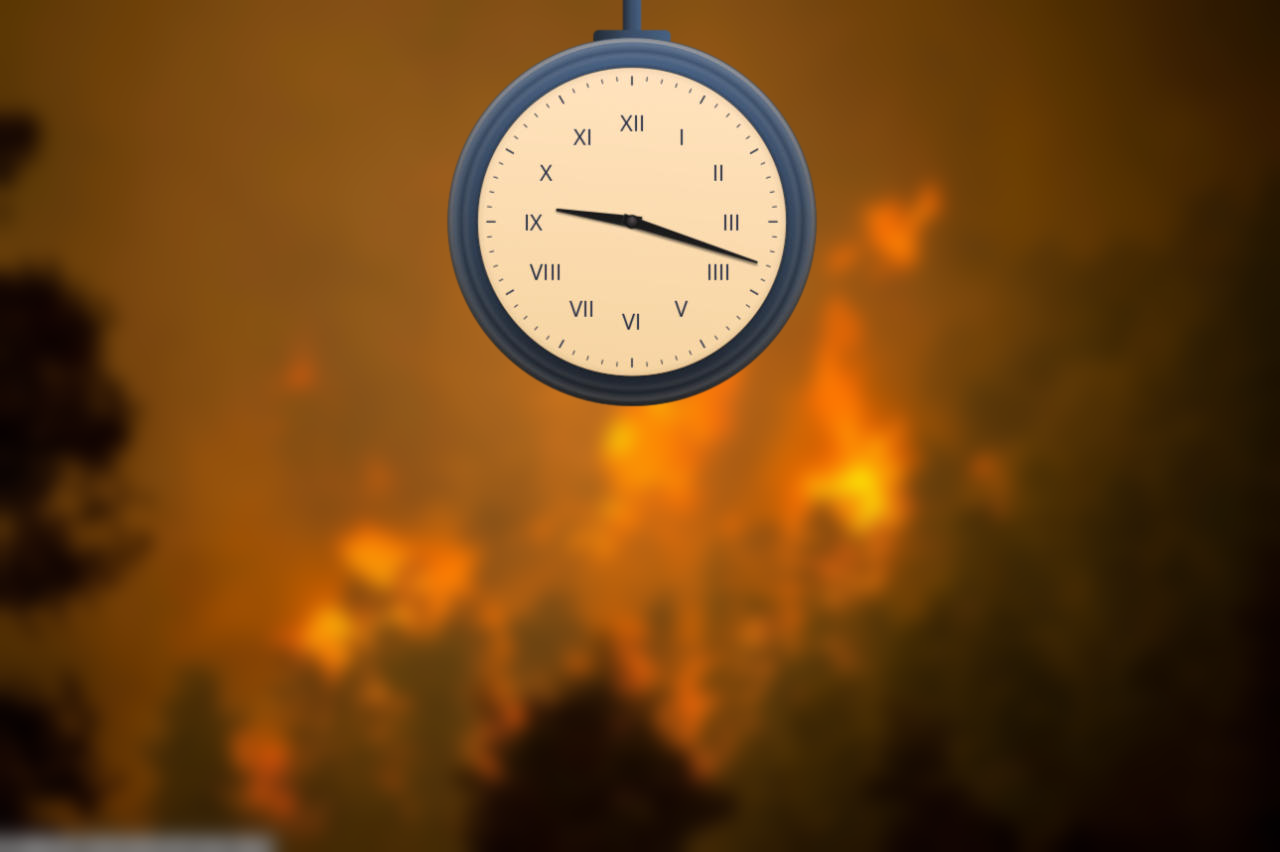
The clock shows 9h18
